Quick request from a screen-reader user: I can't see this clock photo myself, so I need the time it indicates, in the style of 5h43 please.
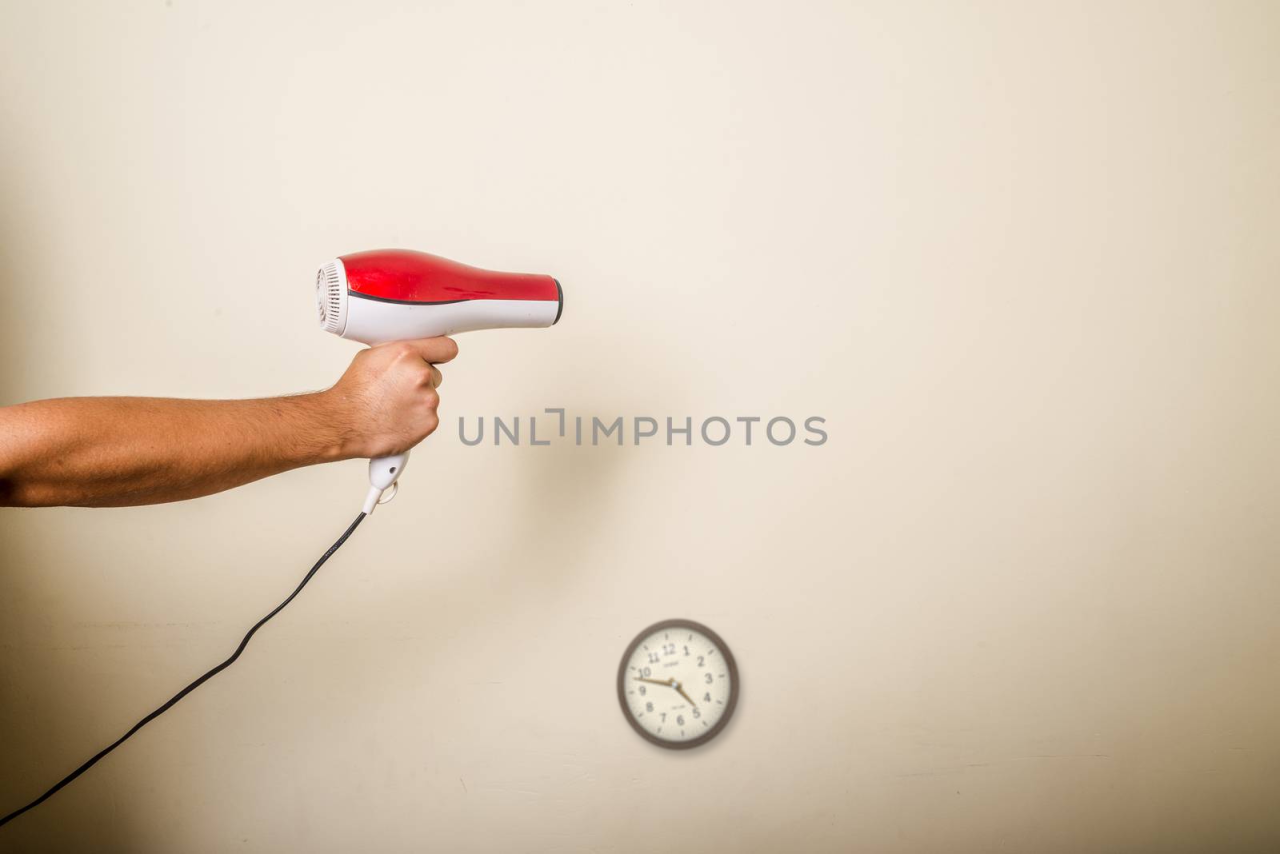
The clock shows 4h48
